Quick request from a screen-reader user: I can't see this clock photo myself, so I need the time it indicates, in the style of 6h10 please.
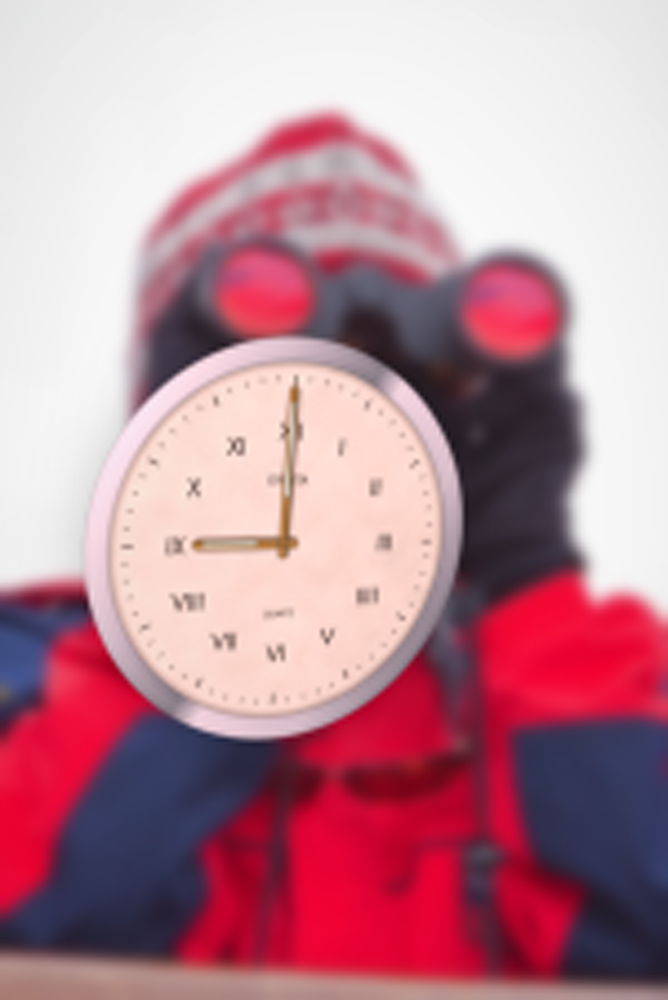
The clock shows 9h00
